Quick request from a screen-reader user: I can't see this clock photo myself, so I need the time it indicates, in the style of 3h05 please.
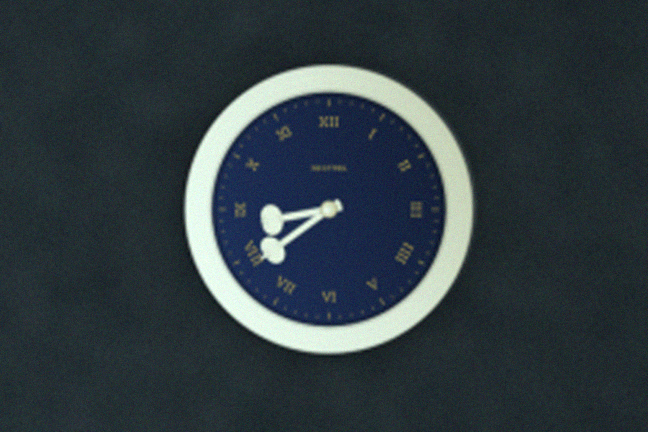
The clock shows 8h39
